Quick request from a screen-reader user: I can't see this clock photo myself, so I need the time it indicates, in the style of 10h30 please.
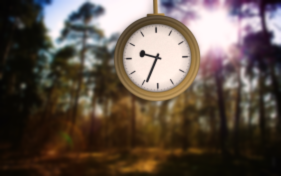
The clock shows 9h34
